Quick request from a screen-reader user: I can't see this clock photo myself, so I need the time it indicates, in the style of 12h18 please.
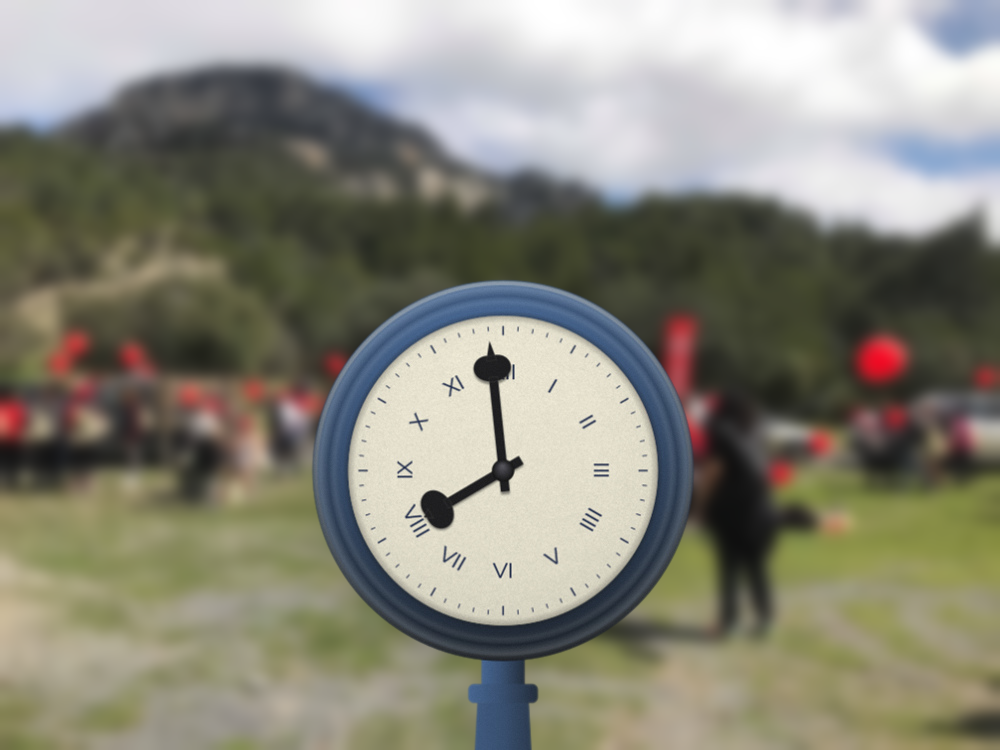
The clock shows 7h59
